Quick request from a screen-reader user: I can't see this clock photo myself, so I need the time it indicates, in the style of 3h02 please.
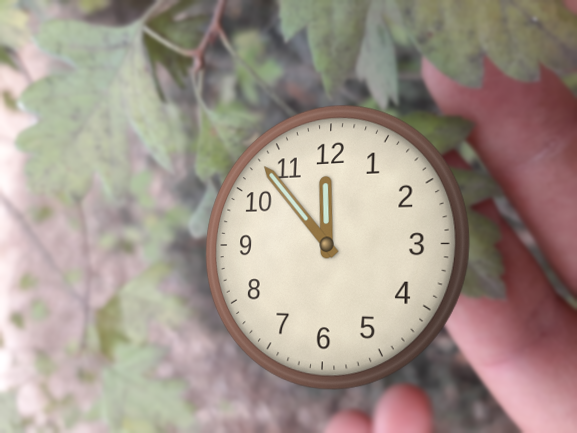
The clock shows 11h53
